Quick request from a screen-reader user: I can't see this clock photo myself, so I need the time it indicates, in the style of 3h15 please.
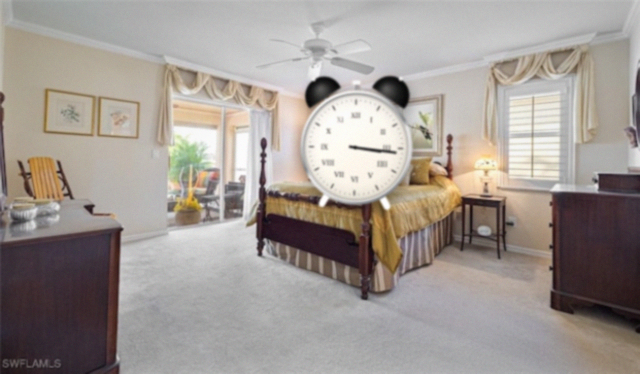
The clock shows 3h16
